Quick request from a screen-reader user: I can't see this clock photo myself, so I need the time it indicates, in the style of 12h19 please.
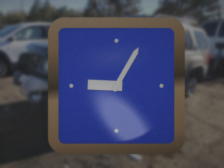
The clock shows 9h05
